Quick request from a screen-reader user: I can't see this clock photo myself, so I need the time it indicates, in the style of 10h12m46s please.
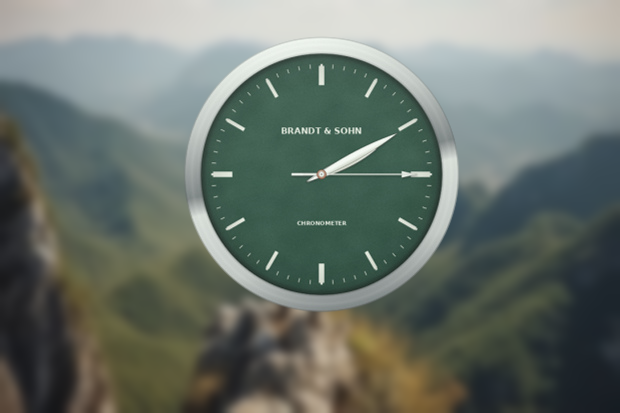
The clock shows 2h10m15s
